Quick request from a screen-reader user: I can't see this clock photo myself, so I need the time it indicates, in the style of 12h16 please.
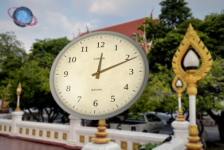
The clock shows 12h11
